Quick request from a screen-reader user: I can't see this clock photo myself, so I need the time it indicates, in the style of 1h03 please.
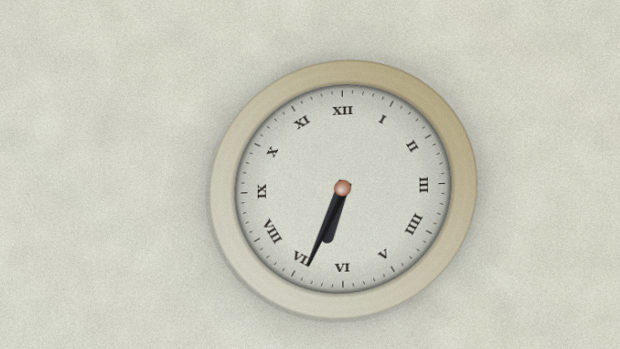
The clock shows 6h34
